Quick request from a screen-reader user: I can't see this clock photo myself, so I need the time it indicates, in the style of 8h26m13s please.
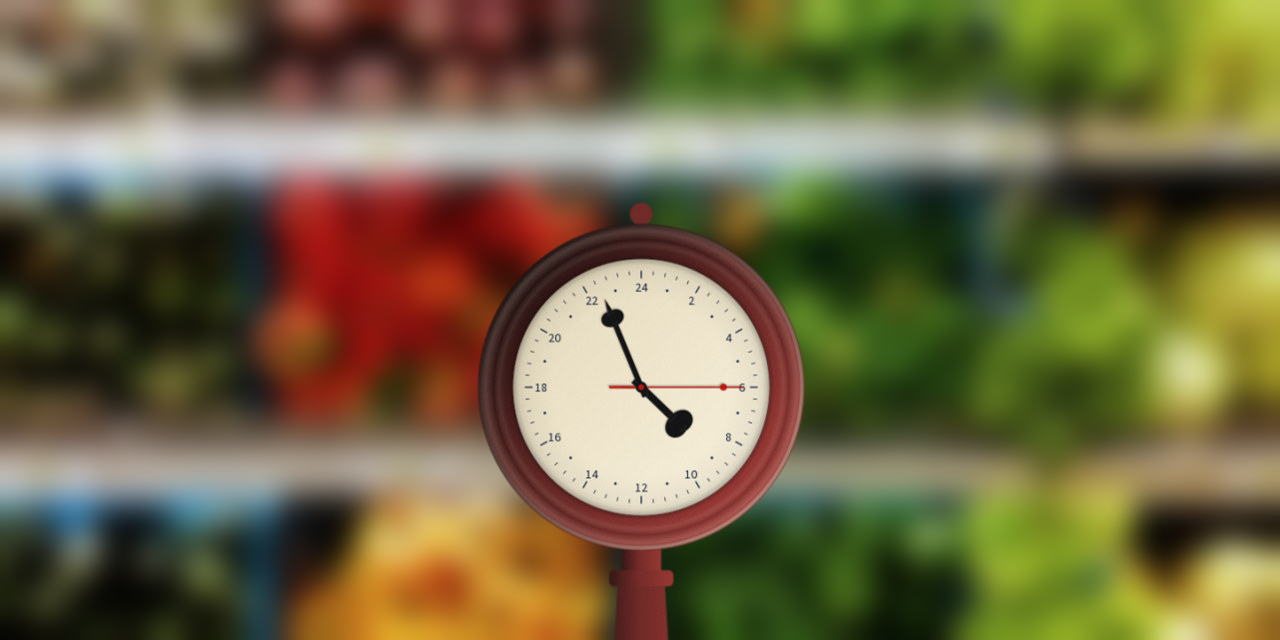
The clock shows 8h56m15s
